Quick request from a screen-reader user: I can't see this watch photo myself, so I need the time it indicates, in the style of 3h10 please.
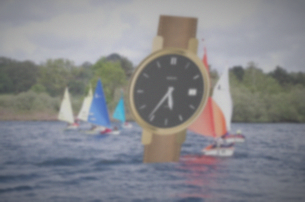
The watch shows 5h36
